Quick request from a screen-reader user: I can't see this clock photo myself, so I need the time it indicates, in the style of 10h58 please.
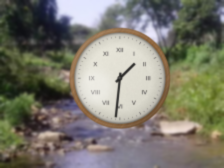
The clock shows 1h31
